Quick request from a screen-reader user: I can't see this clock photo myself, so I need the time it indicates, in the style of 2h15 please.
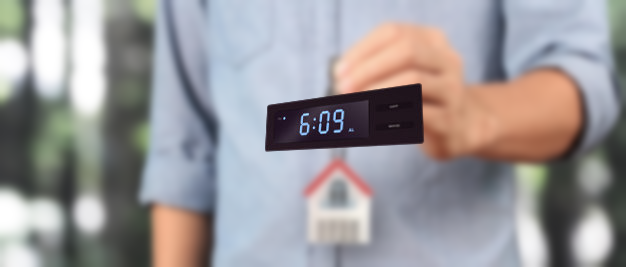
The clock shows 6h09
